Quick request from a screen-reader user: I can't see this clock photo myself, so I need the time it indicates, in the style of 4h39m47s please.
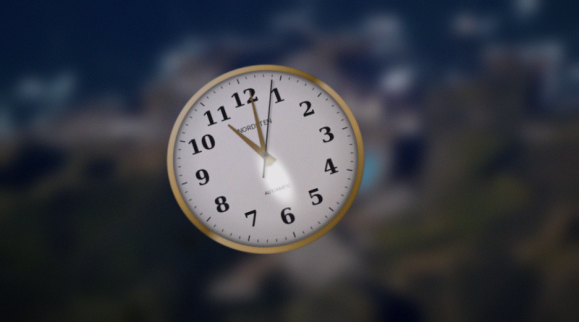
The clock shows 11h01m04s
